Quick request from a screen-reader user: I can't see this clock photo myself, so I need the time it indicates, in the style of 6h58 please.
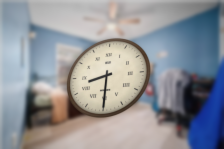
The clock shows 8h30
